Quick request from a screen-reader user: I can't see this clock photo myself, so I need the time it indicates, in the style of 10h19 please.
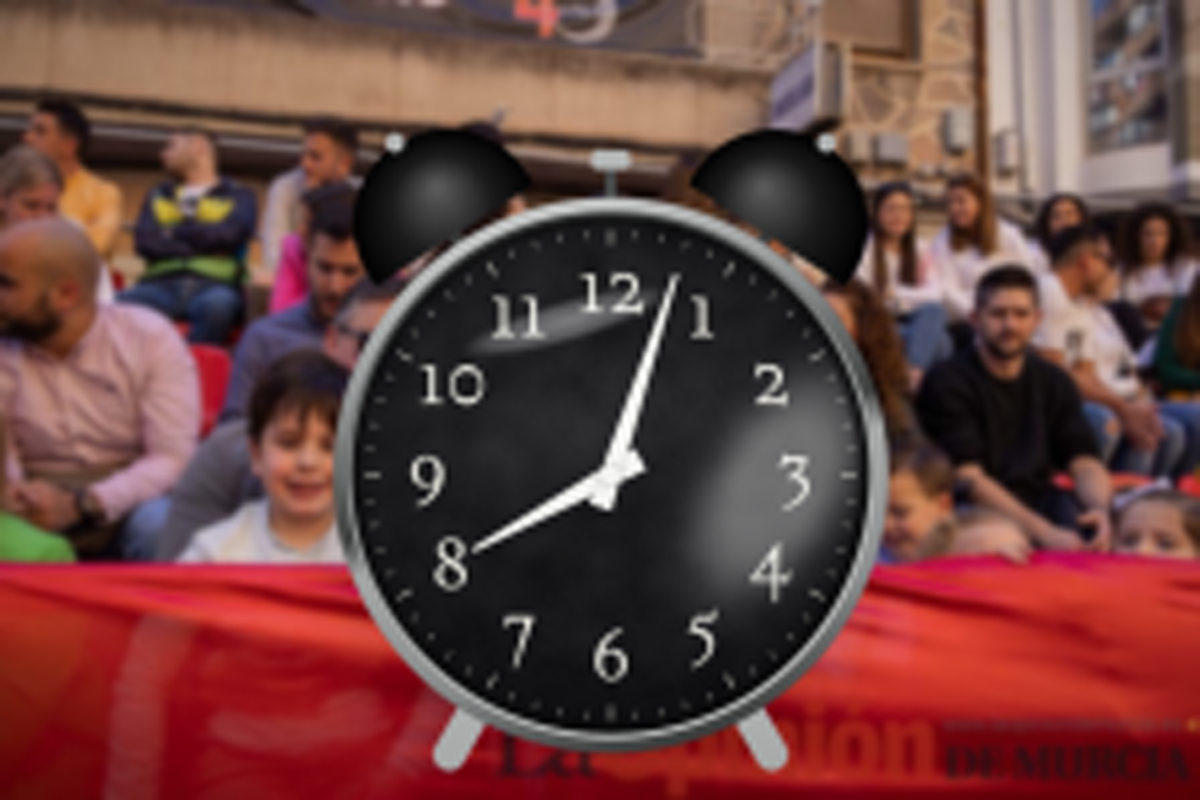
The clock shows 8h03
